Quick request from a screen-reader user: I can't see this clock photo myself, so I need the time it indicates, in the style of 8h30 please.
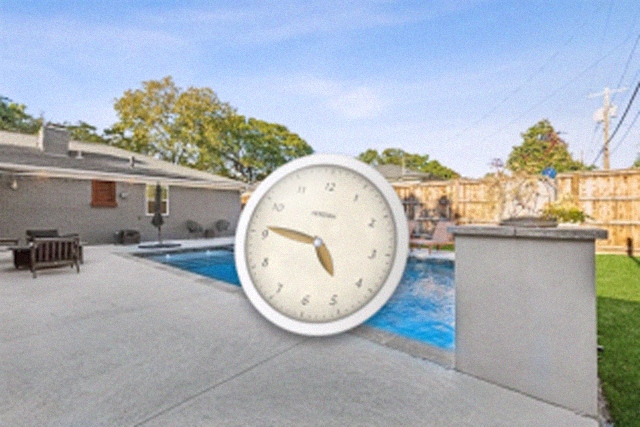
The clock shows 4h46
